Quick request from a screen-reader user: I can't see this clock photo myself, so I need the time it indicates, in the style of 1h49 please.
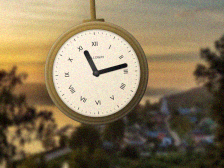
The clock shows 11h13
